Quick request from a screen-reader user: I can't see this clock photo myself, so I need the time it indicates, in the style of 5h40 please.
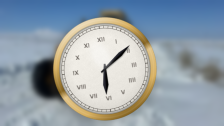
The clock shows 6h09
